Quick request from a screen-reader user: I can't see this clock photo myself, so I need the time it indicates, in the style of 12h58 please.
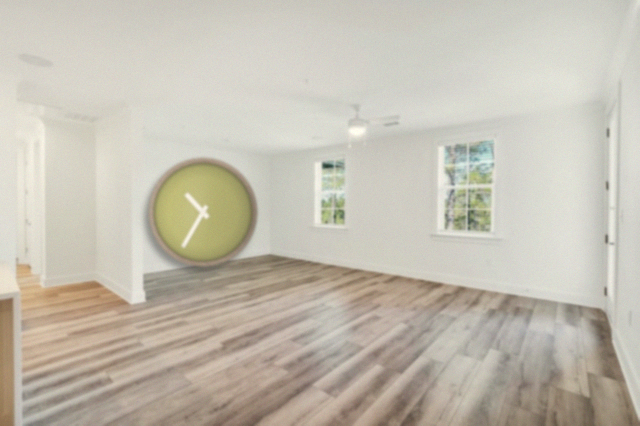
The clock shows 10h35
